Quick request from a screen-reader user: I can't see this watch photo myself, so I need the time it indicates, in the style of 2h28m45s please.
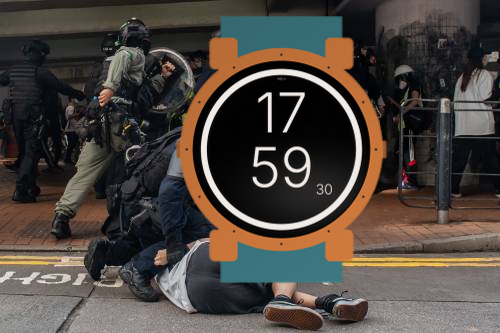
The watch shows 17h59m30s
